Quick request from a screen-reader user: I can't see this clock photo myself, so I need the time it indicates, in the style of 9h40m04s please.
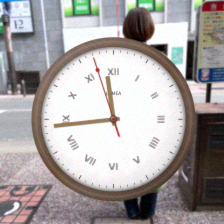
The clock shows 11h43m57s
